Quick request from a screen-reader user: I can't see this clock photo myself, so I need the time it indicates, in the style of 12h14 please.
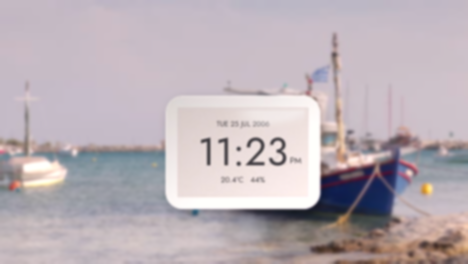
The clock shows 11h23
